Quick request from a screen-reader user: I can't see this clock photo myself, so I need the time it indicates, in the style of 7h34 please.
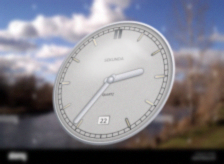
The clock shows 2h36
